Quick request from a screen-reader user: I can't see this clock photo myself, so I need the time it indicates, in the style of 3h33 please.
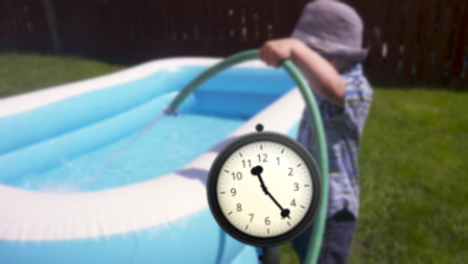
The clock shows 11h24
